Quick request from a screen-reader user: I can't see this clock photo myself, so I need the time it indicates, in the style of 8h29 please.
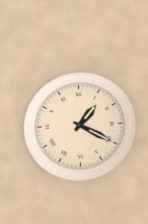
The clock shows 1h20
